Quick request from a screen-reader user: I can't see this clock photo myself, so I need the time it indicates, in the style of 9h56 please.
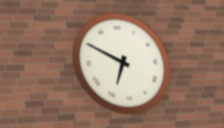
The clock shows 6h50
